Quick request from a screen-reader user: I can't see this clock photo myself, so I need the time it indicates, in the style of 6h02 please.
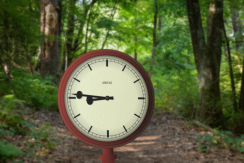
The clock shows 8h46
